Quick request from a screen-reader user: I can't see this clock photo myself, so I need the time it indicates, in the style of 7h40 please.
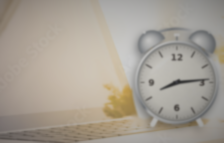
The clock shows 8h14
